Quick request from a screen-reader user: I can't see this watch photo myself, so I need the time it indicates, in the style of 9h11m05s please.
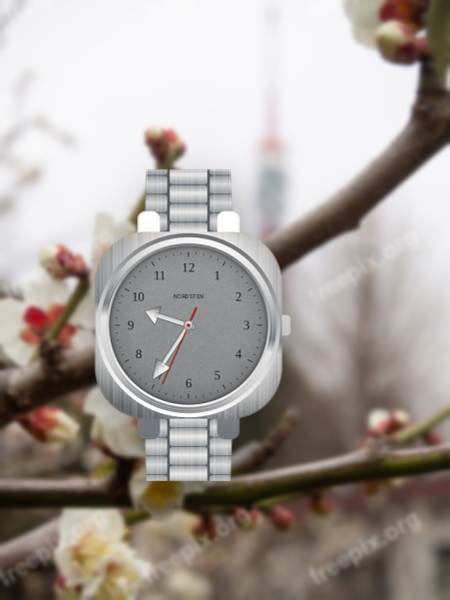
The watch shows 9h35m34s
